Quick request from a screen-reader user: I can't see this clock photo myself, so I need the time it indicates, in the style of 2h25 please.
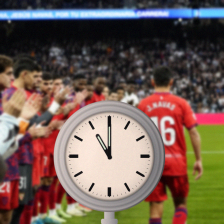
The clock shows 11h00
